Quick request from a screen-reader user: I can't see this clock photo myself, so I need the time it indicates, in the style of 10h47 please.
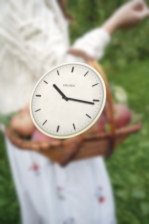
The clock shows 10h16
